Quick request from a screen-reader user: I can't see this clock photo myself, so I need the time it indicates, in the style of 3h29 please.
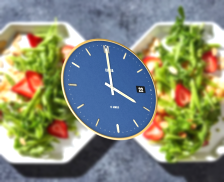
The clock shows 4h00
